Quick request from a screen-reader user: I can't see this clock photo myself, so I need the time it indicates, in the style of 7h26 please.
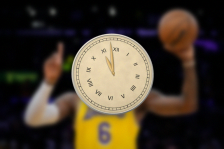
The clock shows 10h58
